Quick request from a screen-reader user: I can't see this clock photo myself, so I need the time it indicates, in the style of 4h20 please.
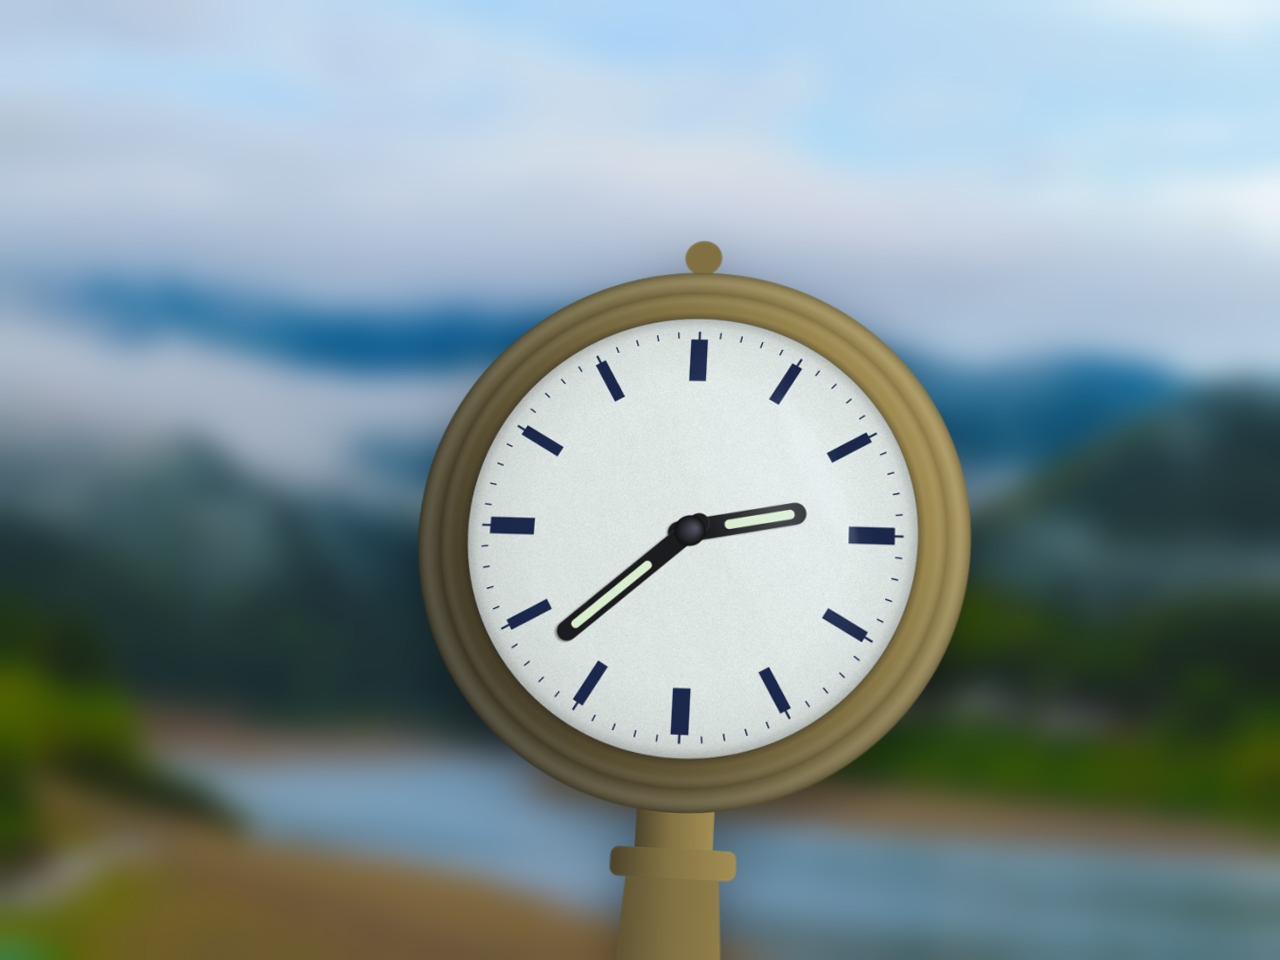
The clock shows 2h38
